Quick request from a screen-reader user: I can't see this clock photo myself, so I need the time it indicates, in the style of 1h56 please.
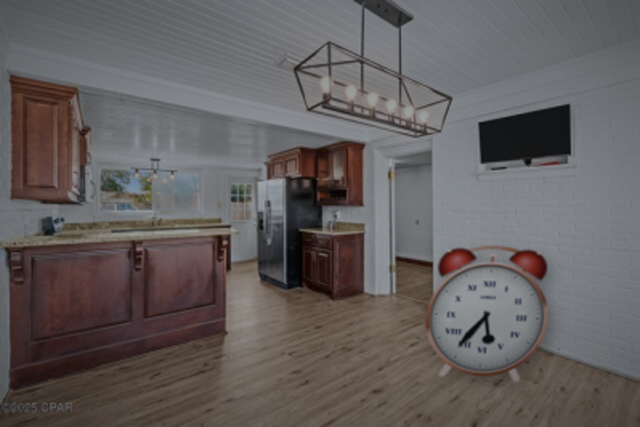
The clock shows 5h36
